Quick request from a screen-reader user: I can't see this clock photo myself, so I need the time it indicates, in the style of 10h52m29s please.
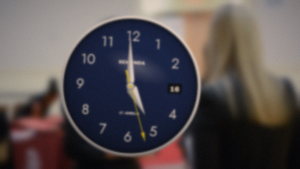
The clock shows 4h59m27s
